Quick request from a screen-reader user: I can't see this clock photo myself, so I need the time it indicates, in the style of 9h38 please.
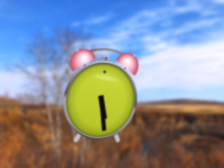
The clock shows 5h28
